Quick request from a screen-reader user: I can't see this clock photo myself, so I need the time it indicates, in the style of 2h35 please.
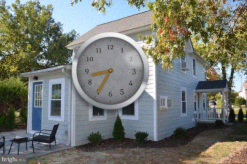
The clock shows 8h35
